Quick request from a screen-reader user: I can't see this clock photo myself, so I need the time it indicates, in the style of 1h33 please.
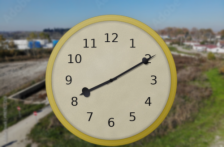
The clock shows 8h10
